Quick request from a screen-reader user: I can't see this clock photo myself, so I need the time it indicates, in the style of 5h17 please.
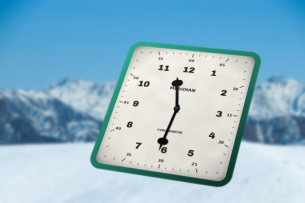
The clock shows 11h31
